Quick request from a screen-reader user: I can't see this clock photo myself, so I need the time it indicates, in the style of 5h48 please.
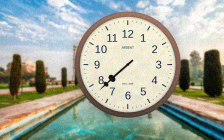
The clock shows 7h38
